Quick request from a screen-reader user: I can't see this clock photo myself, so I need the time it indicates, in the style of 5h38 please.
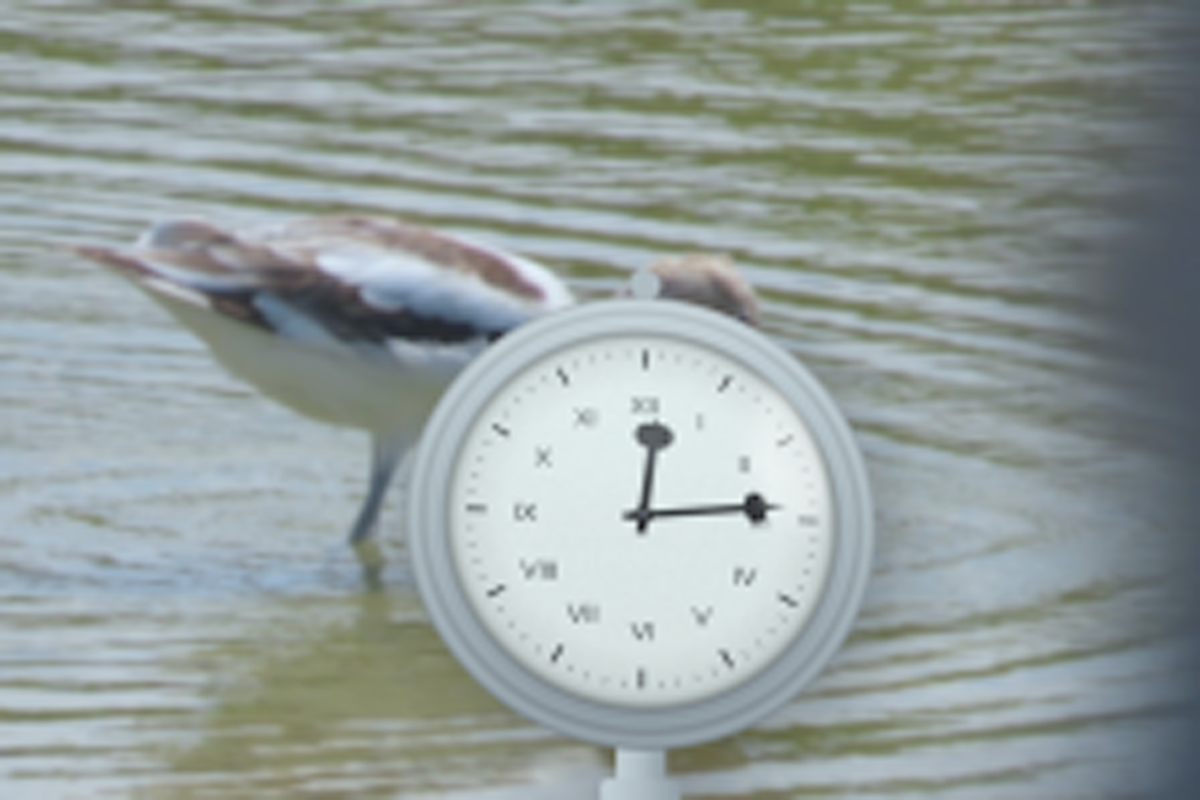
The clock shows 12h14
